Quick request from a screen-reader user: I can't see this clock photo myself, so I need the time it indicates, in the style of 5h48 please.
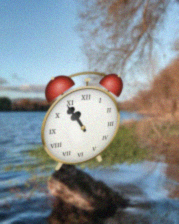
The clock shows 10h54
